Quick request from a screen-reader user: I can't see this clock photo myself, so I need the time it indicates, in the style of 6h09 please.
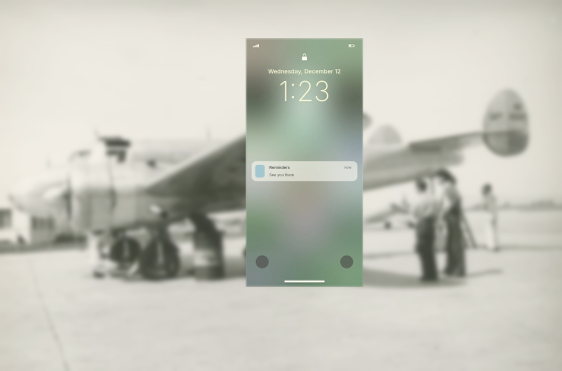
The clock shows 1h23
